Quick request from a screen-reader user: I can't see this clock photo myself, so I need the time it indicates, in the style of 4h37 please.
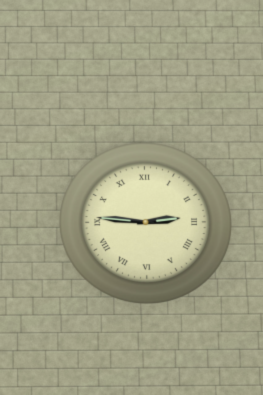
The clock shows 2h46
